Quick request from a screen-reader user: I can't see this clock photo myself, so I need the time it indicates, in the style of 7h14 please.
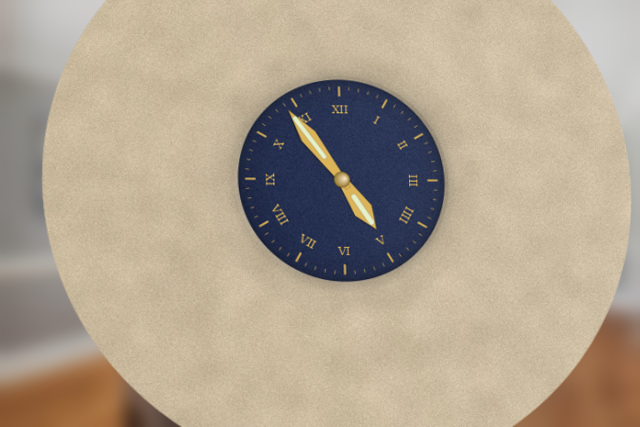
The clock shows 4h54
